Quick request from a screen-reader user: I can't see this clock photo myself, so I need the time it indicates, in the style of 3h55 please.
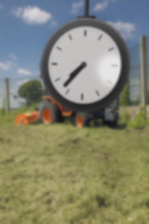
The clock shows 7h37
